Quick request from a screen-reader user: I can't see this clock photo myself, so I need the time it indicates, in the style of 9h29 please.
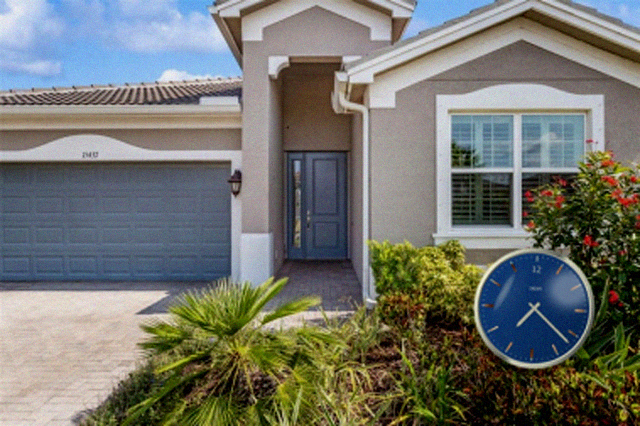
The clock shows 7h22
